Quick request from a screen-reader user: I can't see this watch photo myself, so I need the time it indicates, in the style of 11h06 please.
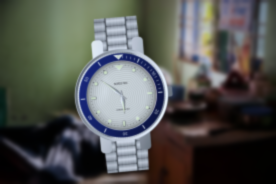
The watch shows 5h52
